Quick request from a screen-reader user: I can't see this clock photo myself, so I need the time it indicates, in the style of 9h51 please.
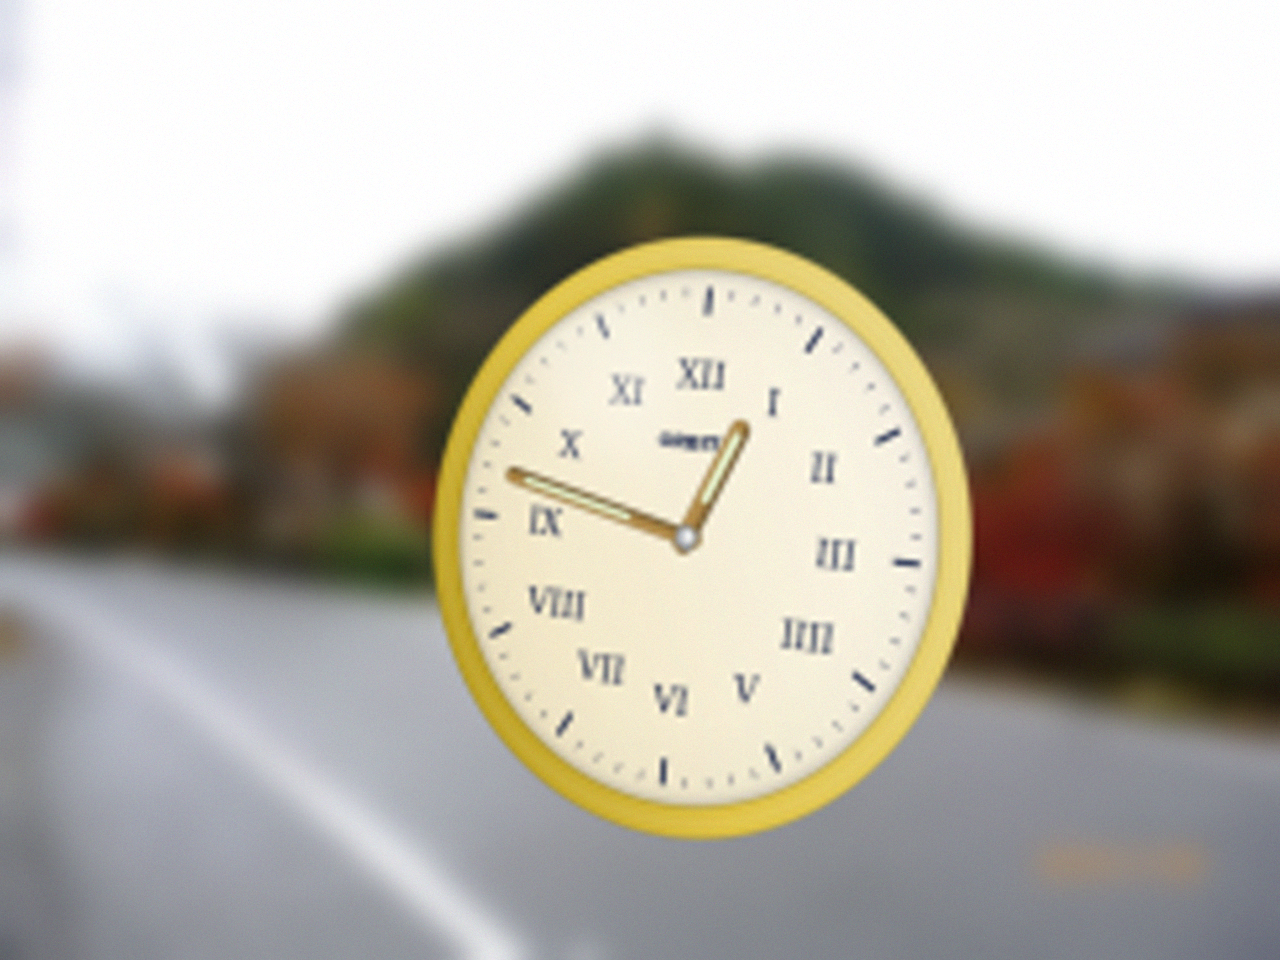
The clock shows 12h47
